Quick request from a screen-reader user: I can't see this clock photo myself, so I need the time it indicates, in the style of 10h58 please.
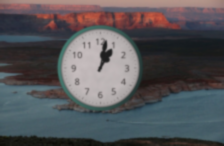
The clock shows 1h02
